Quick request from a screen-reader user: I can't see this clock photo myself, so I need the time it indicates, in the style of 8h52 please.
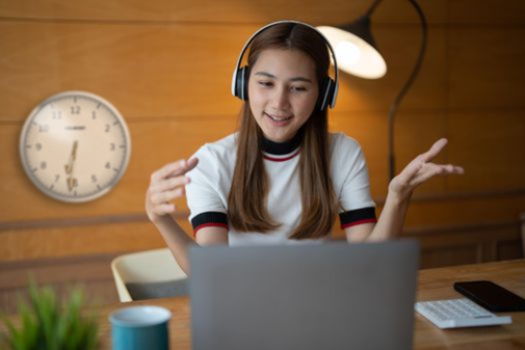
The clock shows 6h31
